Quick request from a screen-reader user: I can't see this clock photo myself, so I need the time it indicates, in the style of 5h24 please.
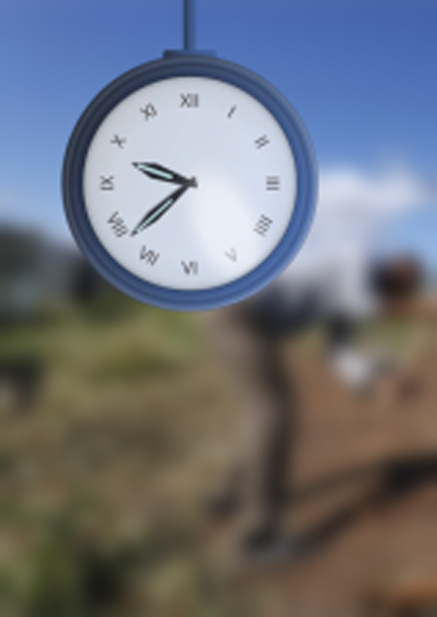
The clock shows 9h38
